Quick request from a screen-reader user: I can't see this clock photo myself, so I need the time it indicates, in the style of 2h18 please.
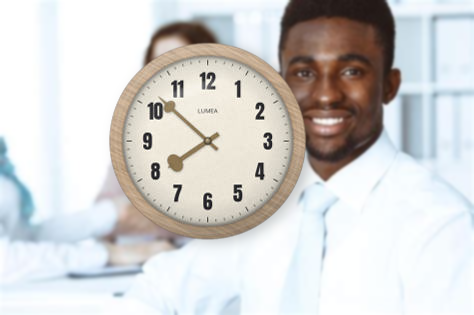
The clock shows 7h52
